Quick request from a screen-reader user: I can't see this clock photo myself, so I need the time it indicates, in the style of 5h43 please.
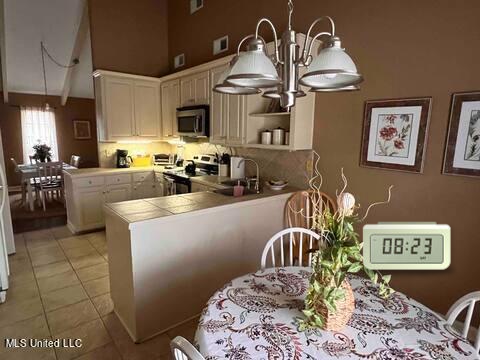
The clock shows 8h23
